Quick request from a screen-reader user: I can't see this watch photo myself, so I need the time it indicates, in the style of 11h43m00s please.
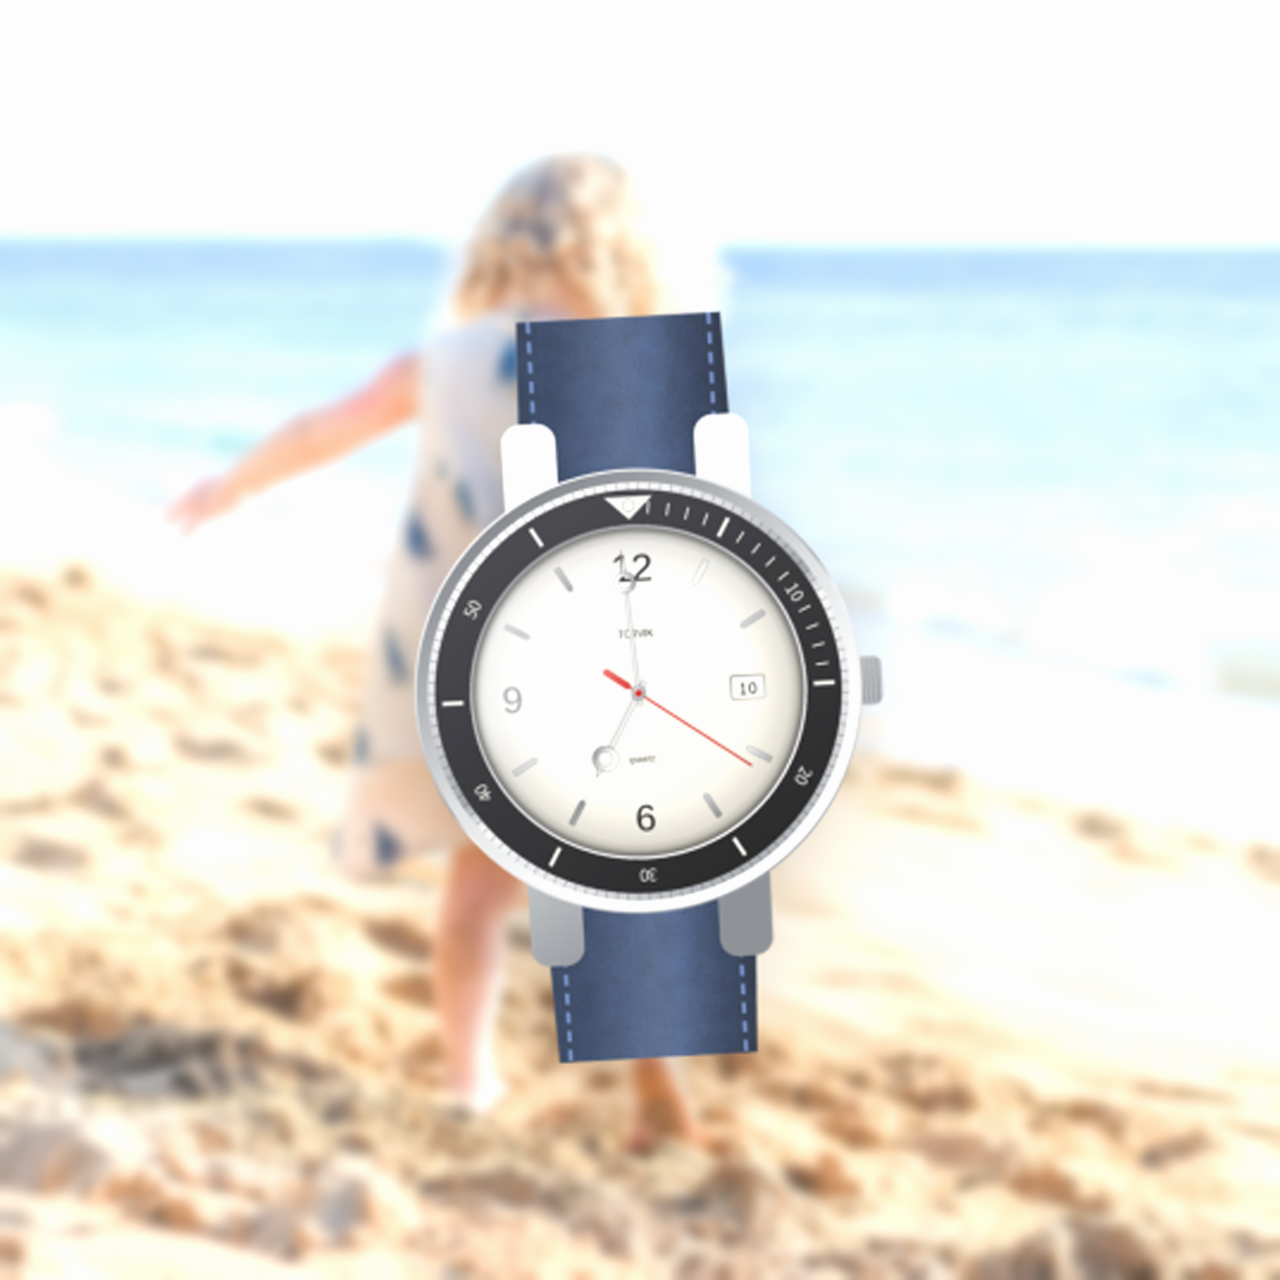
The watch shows 6h59m21s
